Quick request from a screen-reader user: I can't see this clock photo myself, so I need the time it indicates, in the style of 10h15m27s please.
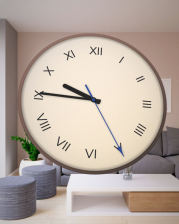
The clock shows 9h45m25s
